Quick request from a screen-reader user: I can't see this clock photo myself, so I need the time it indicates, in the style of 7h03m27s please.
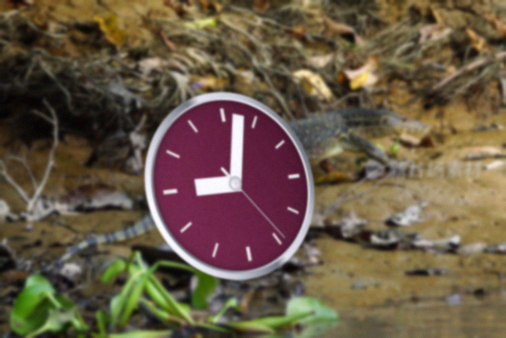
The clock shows 9h02m24s
